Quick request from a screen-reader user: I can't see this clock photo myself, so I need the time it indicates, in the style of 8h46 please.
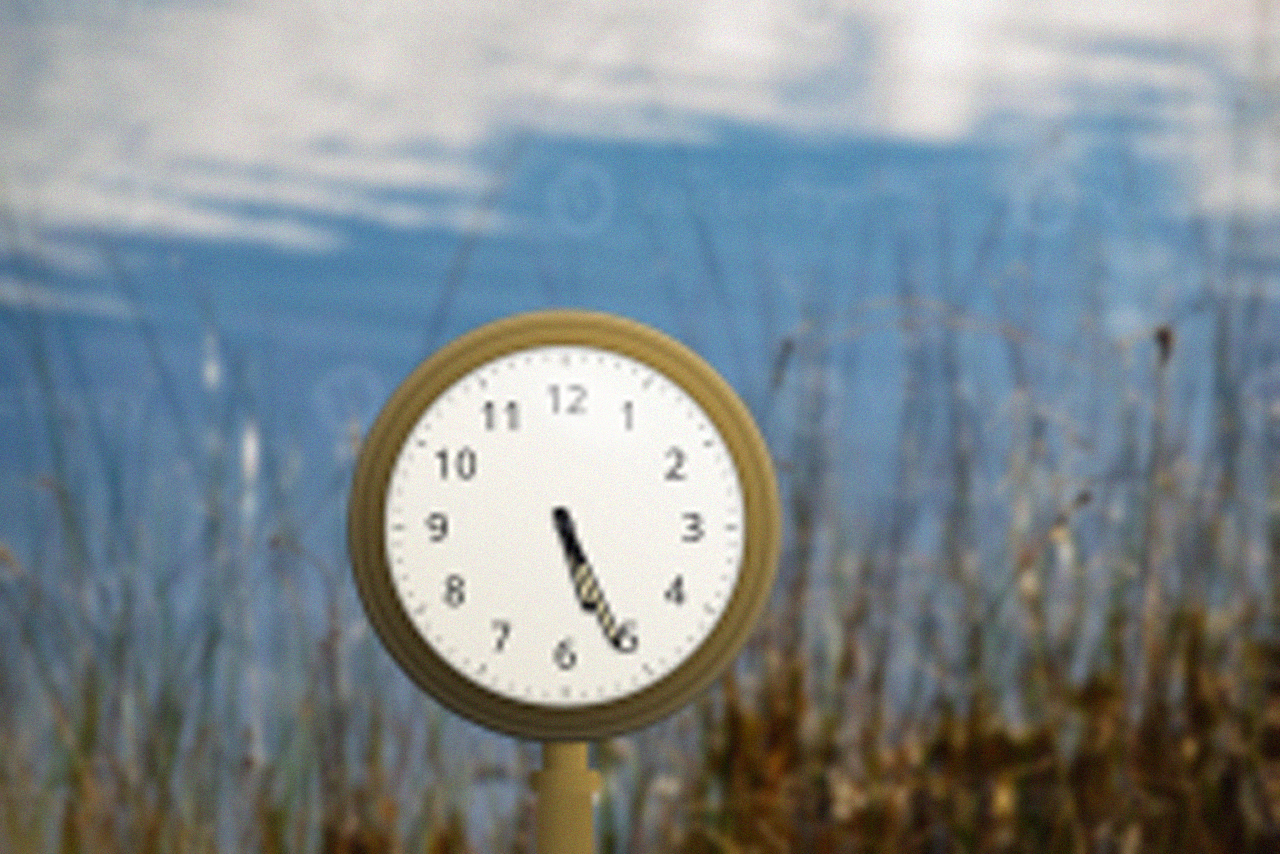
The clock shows 5h26
